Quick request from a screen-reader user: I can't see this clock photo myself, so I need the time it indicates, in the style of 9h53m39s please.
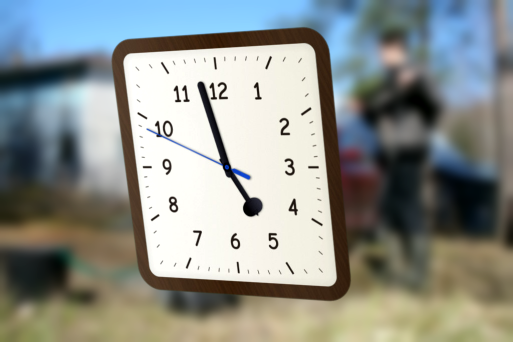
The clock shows 4h57m49s
